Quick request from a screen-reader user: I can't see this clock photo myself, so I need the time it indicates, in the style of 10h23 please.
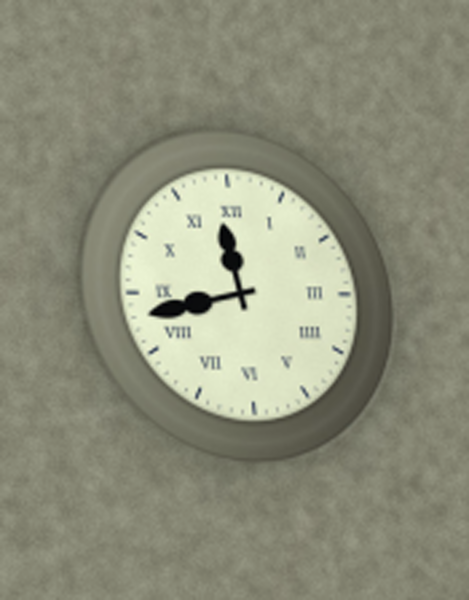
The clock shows 11h43
